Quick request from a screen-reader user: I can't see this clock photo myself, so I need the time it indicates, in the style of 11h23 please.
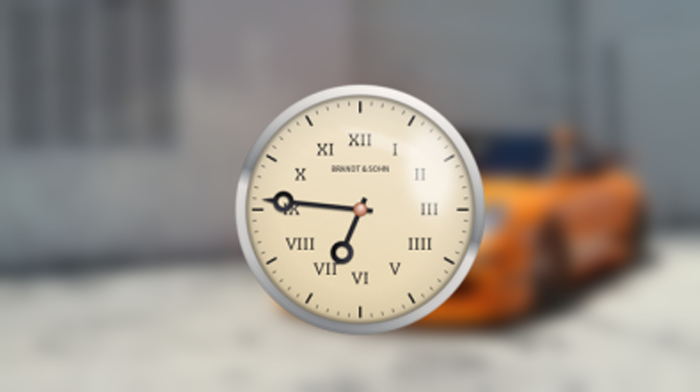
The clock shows 6h46
